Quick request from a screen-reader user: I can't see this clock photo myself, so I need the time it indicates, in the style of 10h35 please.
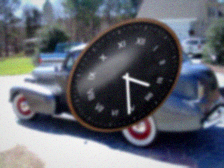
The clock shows 3h26
